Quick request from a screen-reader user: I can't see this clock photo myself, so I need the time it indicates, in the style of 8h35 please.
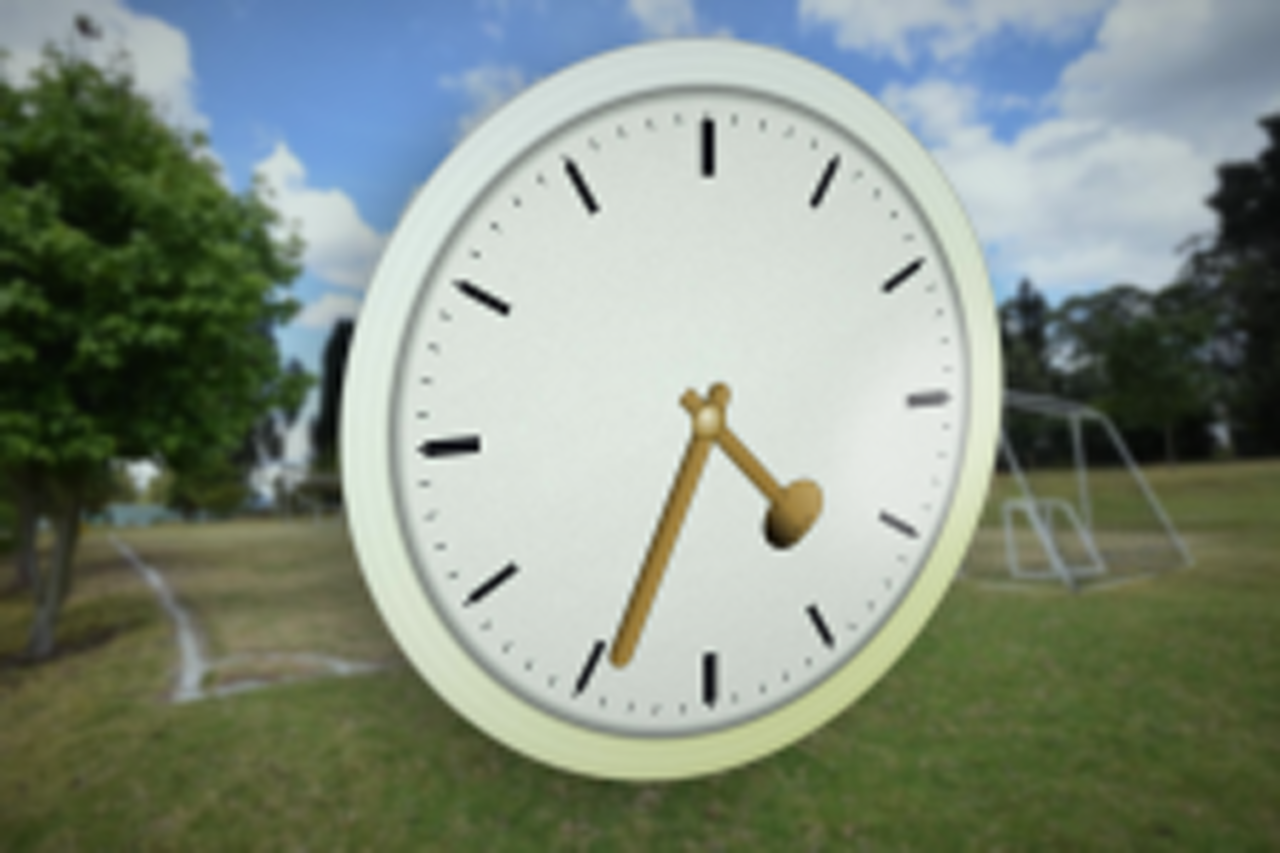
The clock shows 4h34
